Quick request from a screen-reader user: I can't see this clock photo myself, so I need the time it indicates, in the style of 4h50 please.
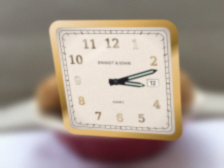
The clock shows 3h12
